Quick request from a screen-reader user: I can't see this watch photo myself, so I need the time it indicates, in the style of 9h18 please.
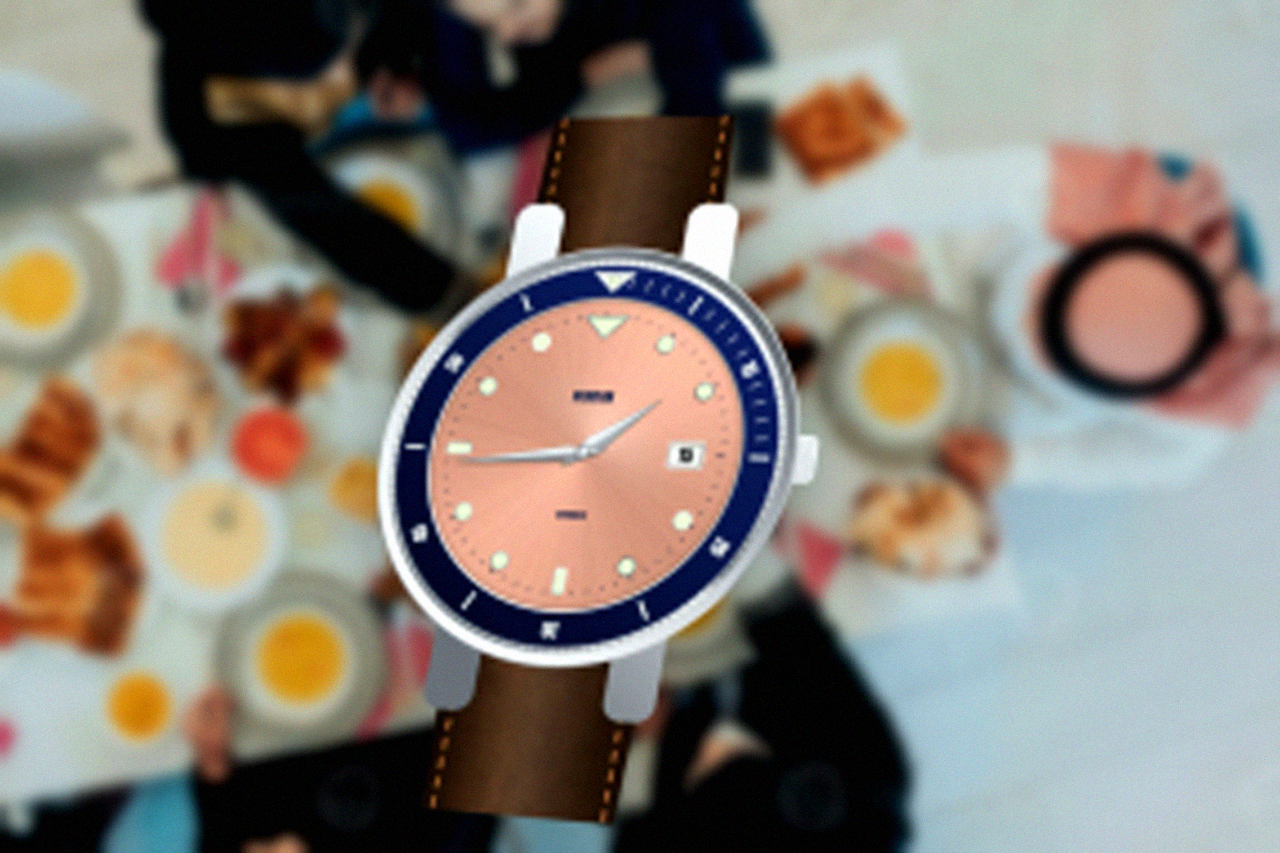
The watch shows 1h44
